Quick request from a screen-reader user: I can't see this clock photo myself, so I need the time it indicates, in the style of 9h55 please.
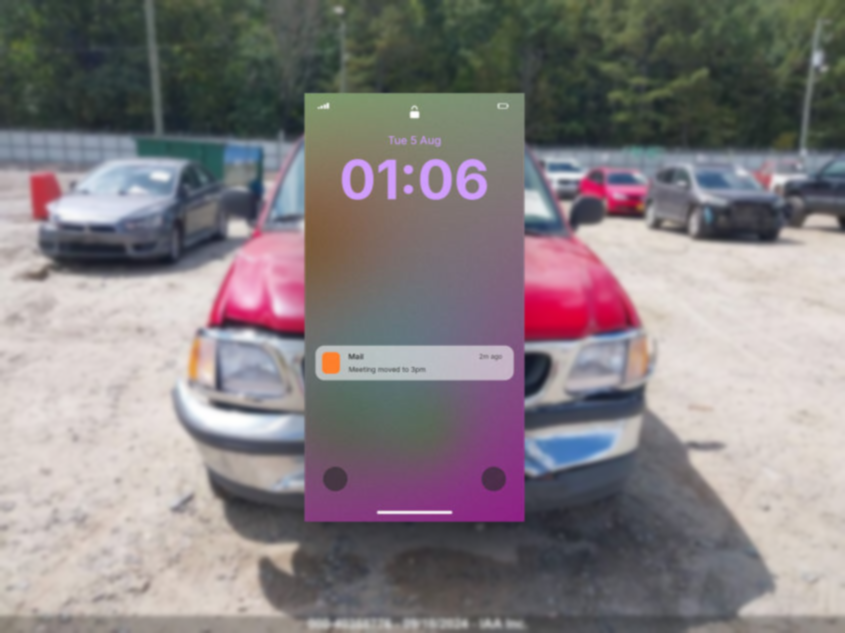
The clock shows 1h06
